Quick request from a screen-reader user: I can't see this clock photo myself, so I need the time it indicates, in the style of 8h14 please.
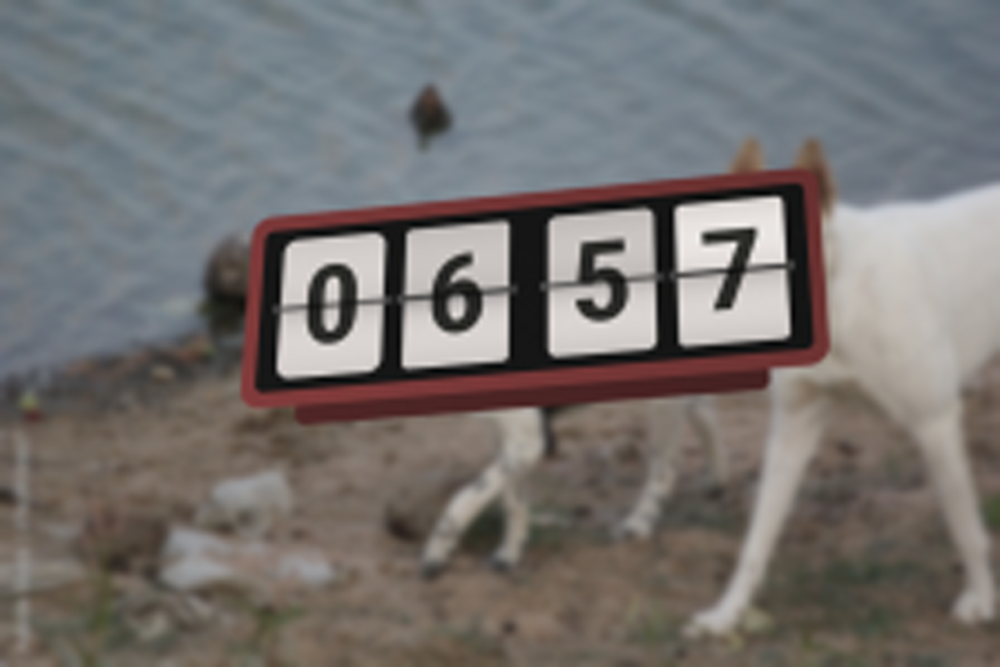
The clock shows 6h57
